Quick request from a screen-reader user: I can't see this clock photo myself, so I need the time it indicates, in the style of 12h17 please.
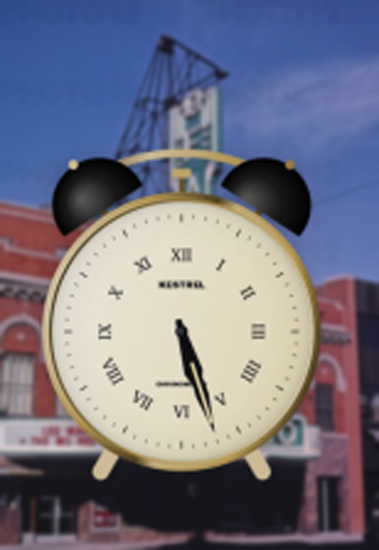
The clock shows 5h27
